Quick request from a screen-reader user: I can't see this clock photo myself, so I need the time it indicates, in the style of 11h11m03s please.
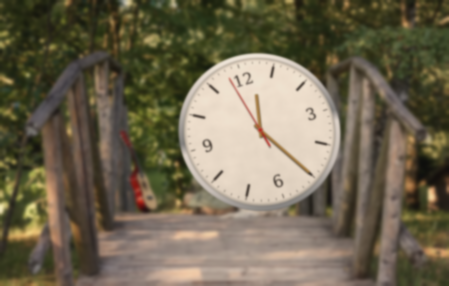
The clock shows 12h24m58s
